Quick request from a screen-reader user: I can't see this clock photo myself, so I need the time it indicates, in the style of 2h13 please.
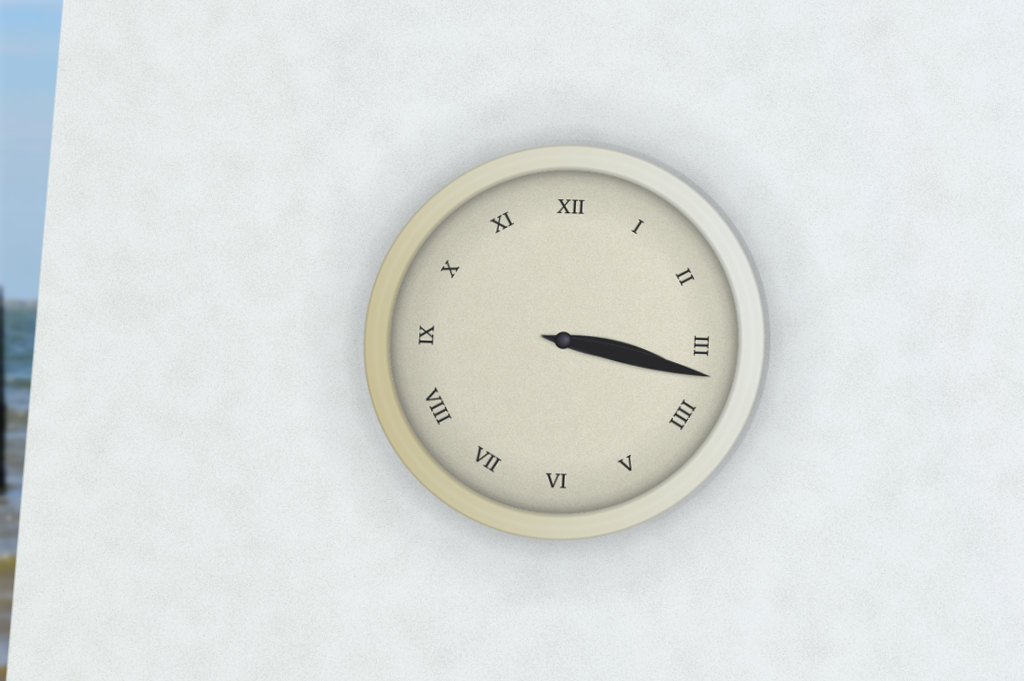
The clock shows 3h17
